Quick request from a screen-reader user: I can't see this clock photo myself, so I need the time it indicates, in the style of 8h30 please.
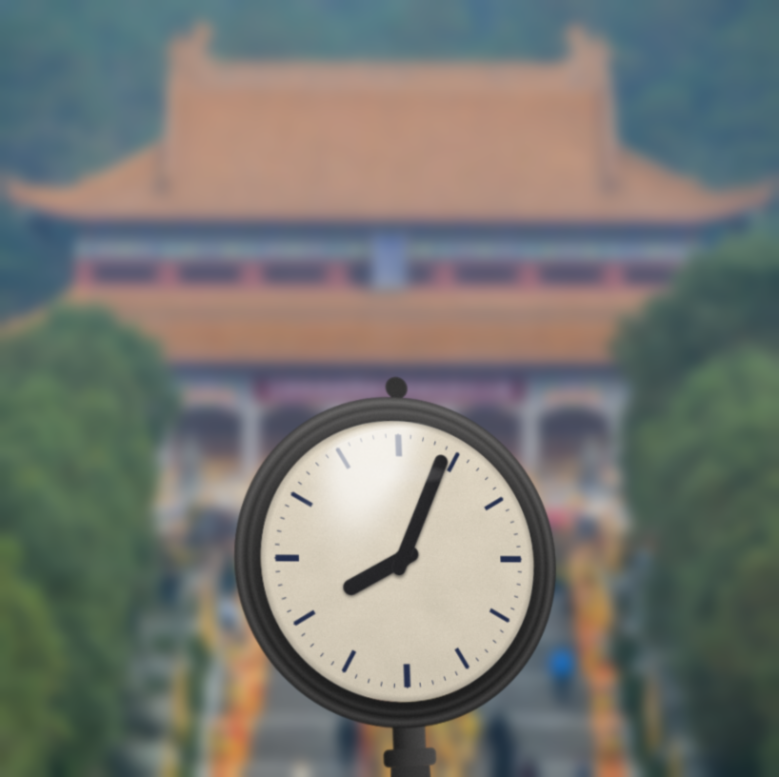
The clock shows 8h04
